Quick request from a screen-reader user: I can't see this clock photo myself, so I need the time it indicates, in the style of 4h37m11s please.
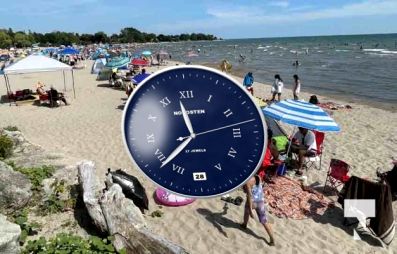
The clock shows 11h38m13s
